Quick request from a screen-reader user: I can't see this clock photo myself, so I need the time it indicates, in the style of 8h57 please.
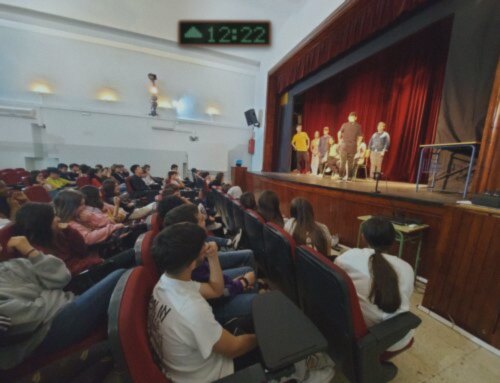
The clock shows 12h22
